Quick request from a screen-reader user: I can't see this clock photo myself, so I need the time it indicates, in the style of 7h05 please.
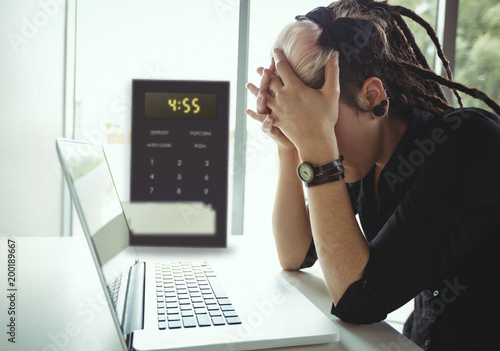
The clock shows 4h55
